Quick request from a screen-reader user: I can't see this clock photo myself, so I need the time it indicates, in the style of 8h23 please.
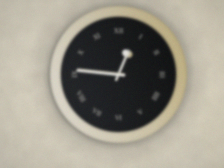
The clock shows 12h46
